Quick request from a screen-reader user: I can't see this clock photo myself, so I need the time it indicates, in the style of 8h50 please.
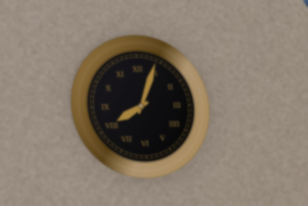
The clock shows 8h04
